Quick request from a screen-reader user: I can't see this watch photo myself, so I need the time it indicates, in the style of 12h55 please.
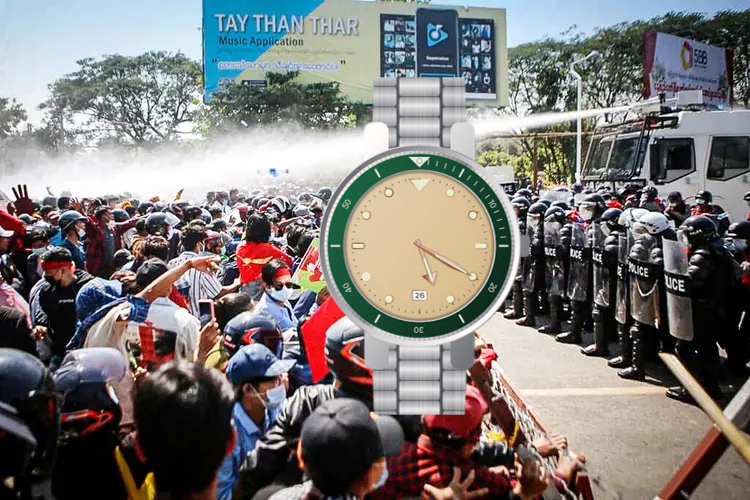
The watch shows 5h20
